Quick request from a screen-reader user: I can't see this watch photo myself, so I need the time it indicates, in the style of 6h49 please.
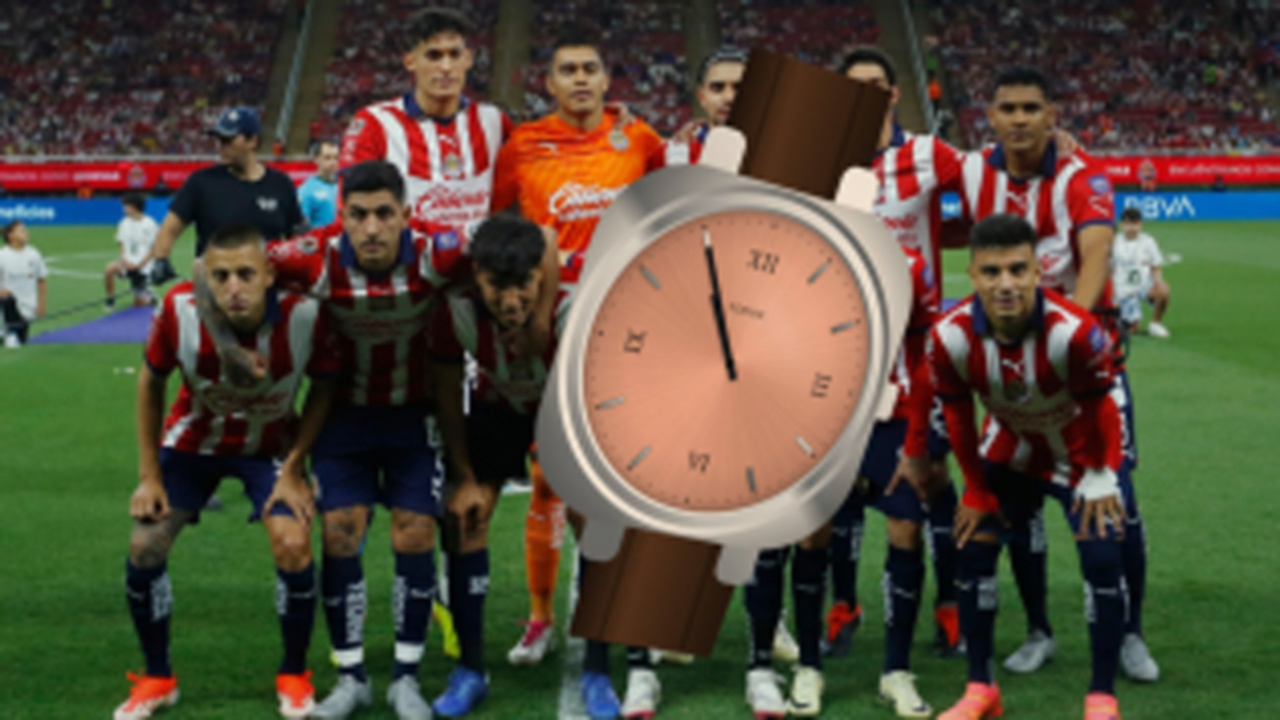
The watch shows 10h55
